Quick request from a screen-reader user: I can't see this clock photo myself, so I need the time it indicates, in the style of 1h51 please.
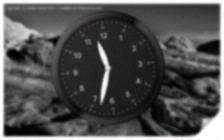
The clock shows 11h33
